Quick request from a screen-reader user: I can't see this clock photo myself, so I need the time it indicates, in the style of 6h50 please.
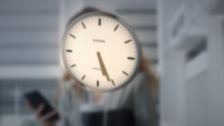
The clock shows 5h26
